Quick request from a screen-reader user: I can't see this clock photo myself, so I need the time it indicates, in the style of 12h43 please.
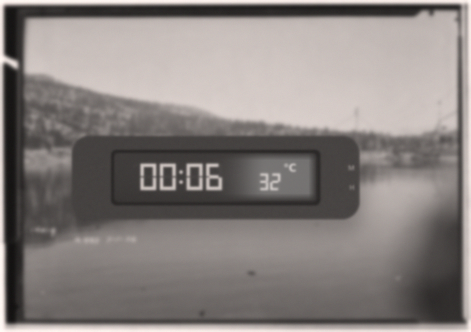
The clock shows 0h06
